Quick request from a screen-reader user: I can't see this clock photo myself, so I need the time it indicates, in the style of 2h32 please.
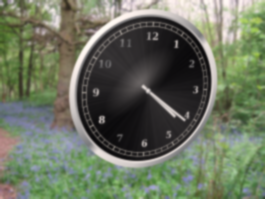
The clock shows 4h21
